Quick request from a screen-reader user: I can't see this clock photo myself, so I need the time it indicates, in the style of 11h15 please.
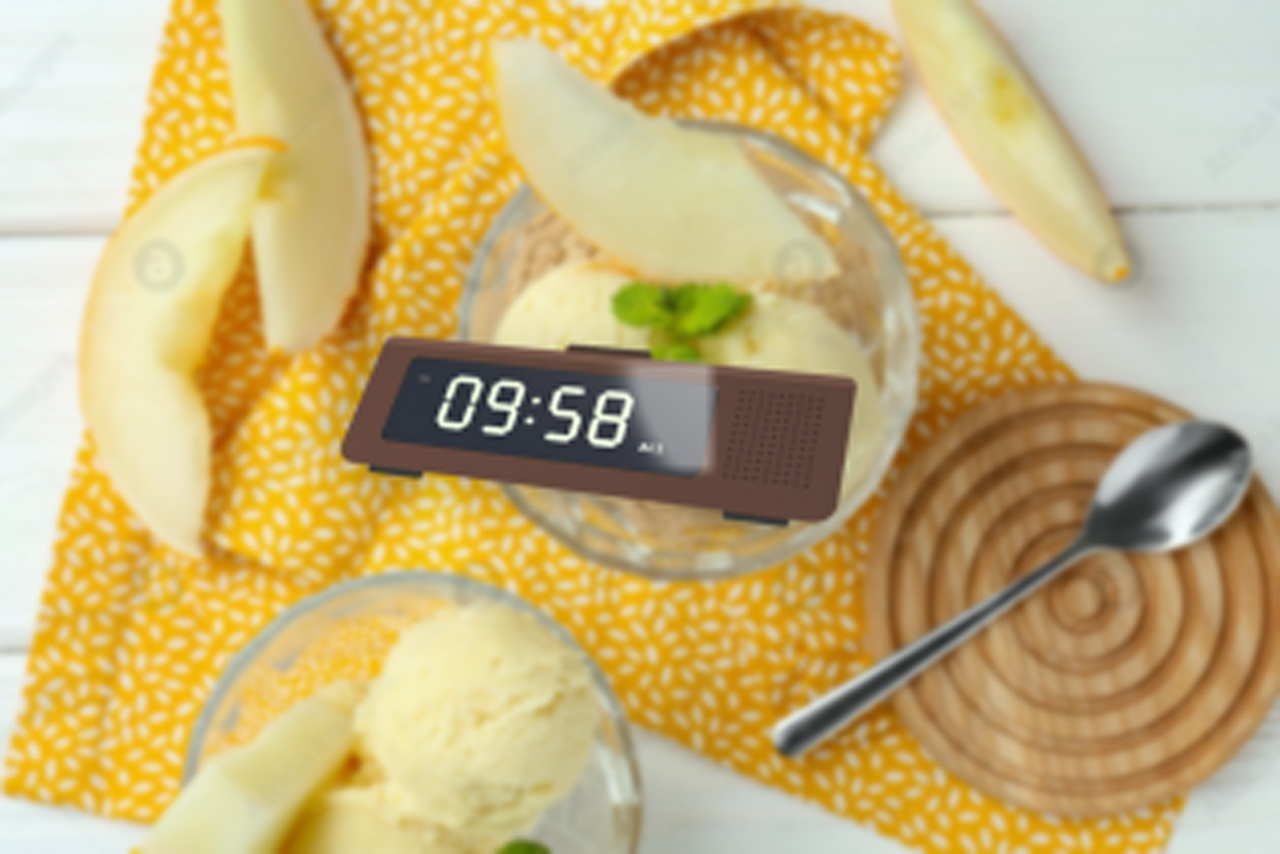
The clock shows 9h58
